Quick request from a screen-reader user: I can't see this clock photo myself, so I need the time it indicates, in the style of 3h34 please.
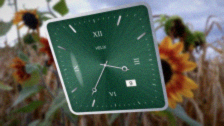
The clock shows 3h36
